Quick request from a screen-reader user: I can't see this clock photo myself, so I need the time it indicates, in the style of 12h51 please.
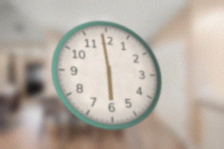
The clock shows 5h59
